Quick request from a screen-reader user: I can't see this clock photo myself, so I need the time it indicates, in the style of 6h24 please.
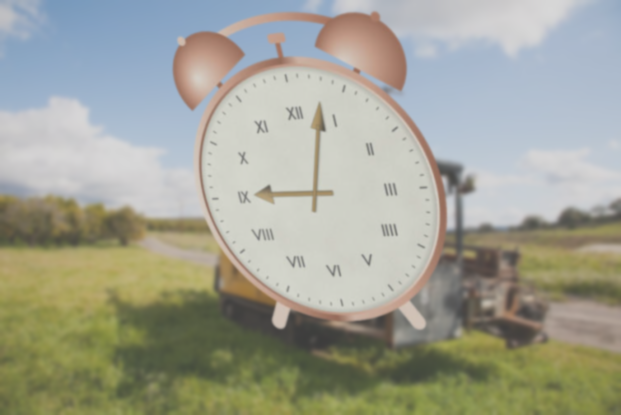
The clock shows 9h03
